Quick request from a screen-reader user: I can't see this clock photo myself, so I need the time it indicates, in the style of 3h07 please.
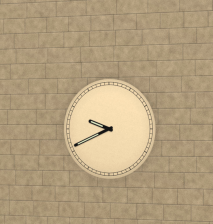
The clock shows 9h41
